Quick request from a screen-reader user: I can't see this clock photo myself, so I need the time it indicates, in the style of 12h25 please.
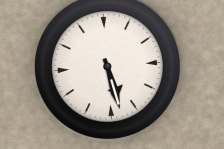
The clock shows 5h28
